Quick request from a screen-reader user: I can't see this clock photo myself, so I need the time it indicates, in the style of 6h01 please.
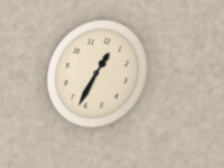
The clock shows 12h32
